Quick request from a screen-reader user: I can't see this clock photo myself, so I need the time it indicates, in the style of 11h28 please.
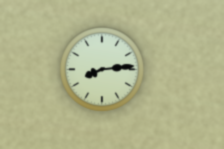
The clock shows 8h14
